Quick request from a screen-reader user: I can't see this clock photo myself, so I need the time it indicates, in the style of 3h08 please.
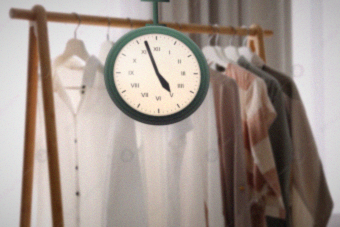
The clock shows 4h57
